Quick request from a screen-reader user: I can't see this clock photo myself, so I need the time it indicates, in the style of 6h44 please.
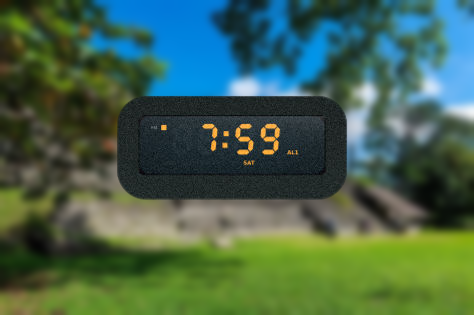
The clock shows 7h59
